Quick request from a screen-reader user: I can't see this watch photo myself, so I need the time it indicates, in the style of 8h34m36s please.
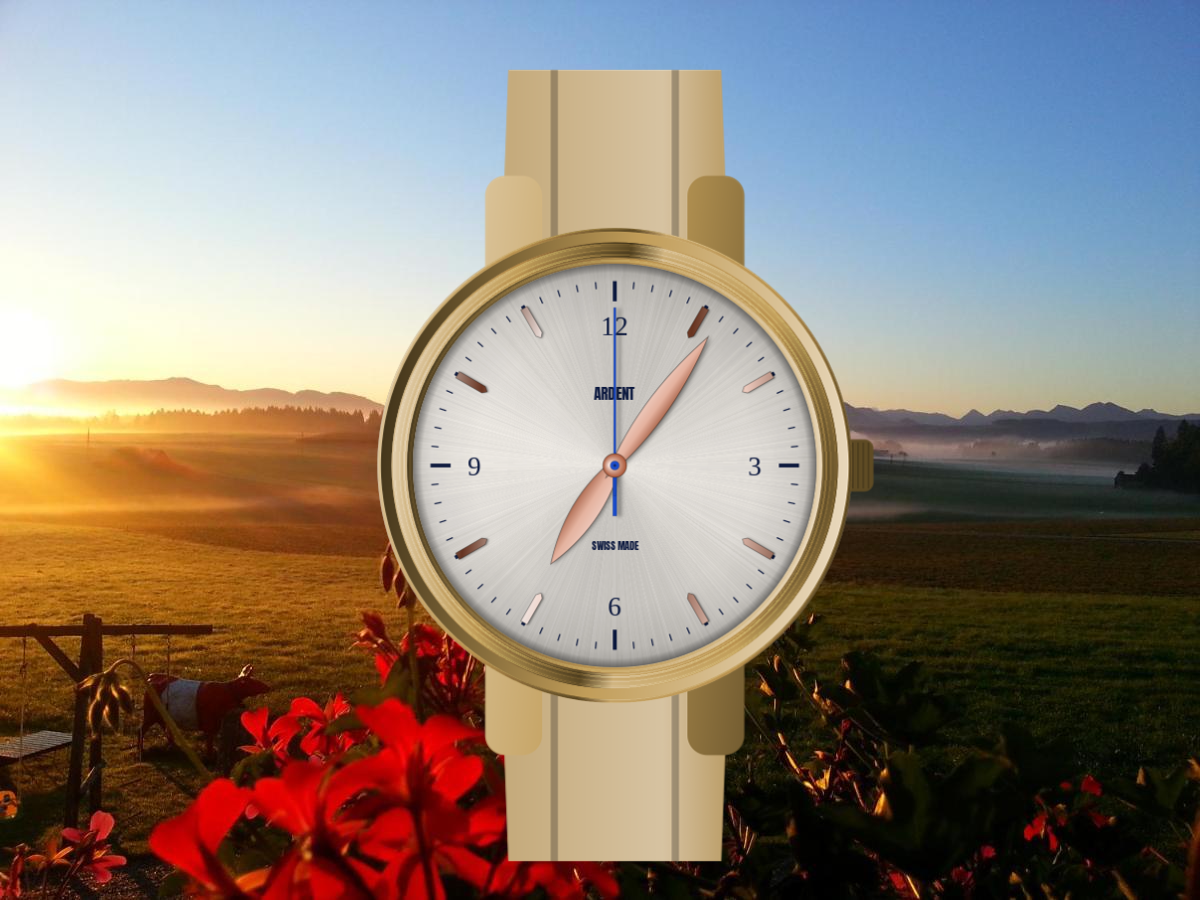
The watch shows 7h06m00s
